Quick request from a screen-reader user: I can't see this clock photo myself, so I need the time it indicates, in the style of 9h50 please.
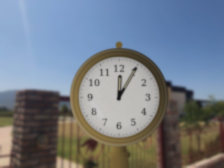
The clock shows 12h05
